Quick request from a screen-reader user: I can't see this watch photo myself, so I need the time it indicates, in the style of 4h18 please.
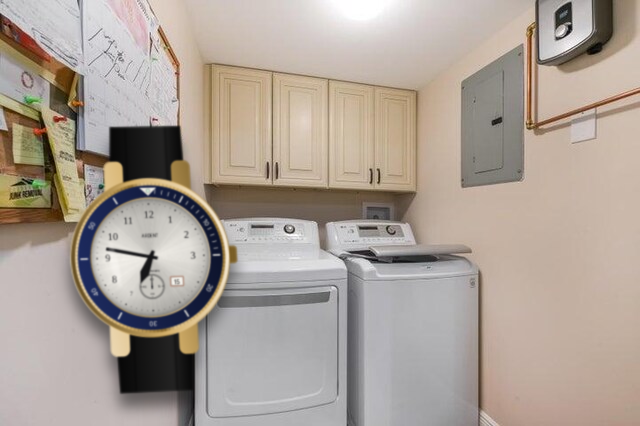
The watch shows 6h47
